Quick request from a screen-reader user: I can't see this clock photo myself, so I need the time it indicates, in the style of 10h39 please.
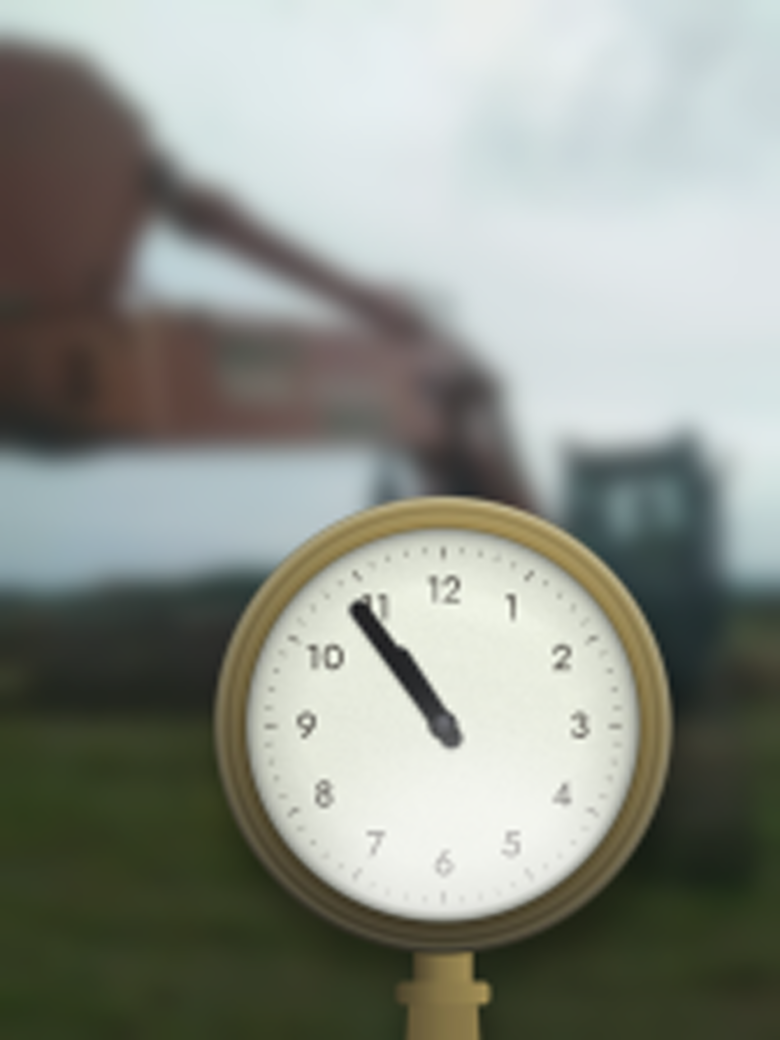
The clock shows 10h54
